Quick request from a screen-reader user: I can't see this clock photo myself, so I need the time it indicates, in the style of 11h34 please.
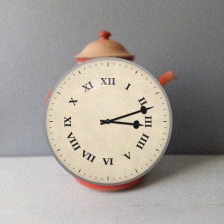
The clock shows 3h12
